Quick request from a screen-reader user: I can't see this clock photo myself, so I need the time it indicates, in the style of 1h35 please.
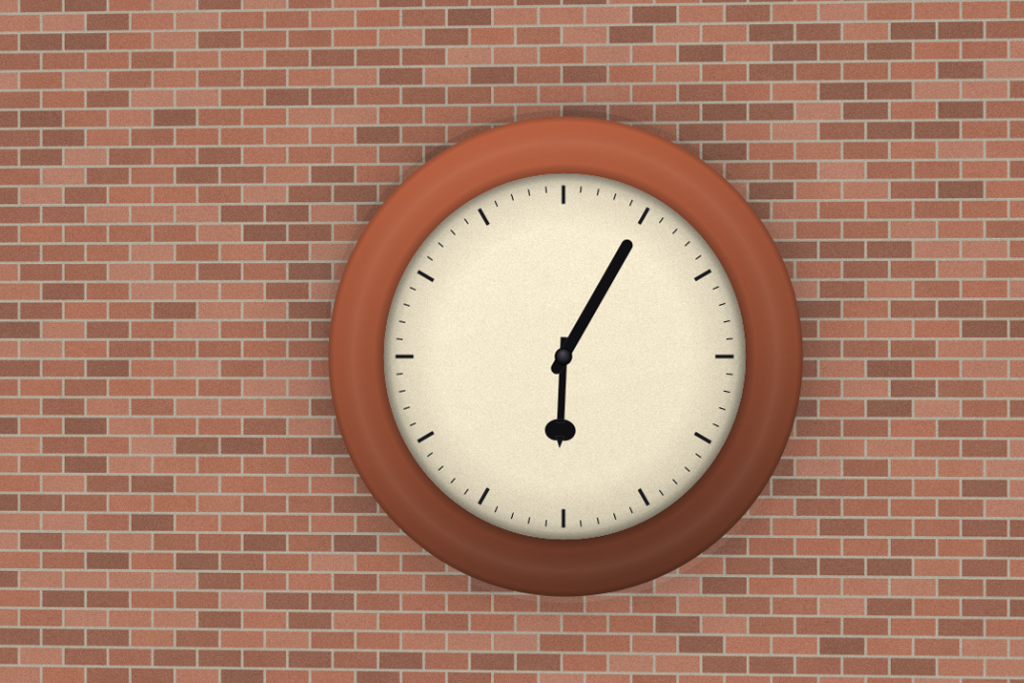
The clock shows 6h05
